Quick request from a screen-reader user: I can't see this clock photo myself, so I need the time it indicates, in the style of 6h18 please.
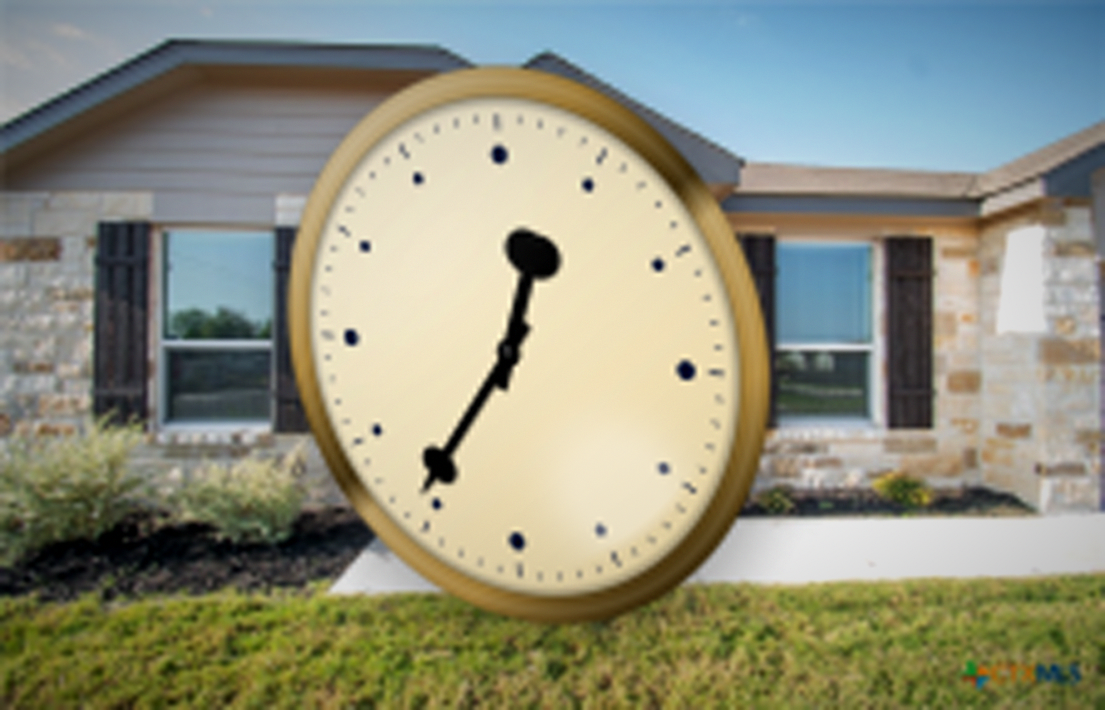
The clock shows 12h36
